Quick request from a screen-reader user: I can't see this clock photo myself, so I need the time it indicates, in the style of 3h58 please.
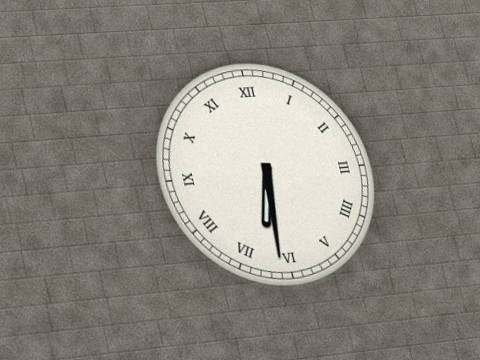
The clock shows 6h31
